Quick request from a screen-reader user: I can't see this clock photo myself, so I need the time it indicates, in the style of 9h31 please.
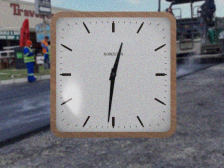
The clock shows 12h31
